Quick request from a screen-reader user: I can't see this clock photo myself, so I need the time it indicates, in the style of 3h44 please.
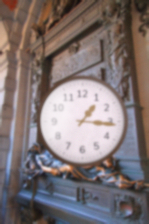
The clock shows 1h16
